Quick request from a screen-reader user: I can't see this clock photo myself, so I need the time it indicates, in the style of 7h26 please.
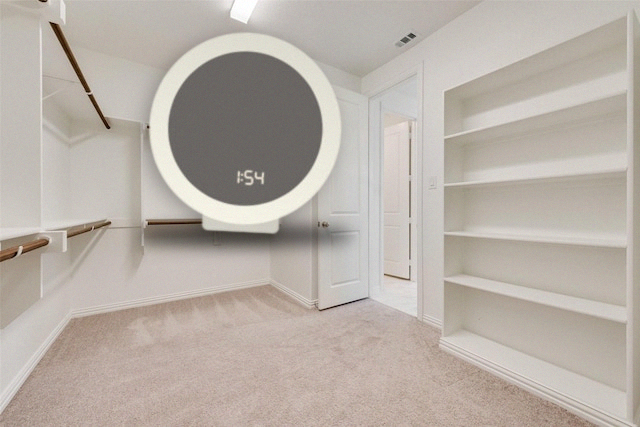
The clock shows 1h54
